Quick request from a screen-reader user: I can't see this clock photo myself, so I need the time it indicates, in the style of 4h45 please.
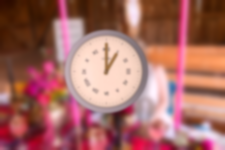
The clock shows 1h00
